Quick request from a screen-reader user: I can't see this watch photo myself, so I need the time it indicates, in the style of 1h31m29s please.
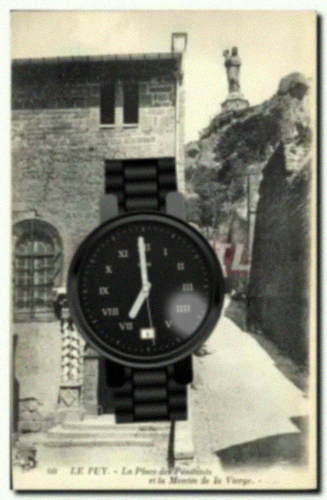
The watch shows 6h59m29s
